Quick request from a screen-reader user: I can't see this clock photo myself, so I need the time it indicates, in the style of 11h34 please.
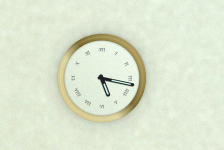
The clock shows 5h17
